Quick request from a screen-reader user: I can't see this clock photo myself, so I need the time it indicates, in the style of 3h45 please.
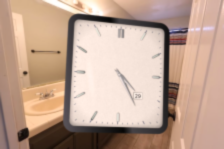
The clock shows 4h25
